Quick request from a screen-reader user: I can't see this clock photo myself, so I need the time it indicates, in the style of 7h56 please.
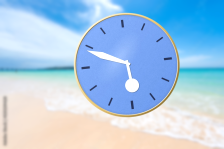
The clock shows 5h49
